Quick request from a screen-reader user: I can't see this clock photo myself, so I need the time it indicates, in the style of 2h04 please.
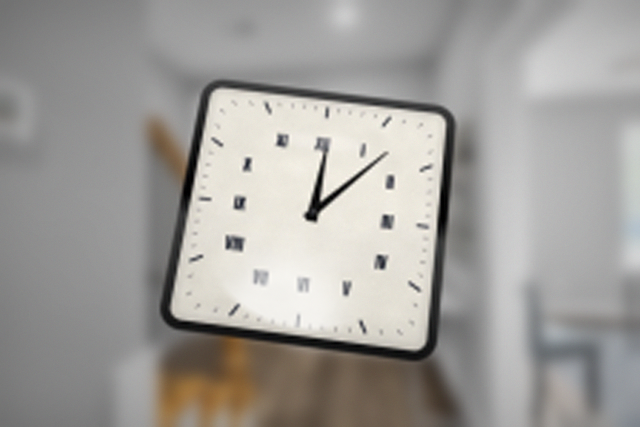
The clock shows 12h07
